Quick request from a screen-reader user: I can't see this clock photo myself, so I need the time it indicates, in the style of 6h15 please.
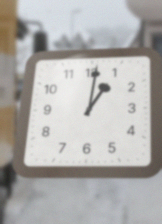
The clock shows 1h01
